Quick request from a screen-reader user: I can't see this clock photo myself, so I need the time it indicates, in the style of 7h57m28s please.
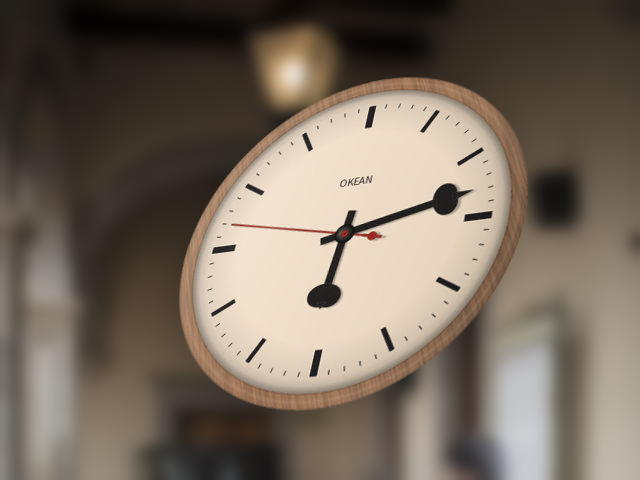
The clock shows 6h12m47s
